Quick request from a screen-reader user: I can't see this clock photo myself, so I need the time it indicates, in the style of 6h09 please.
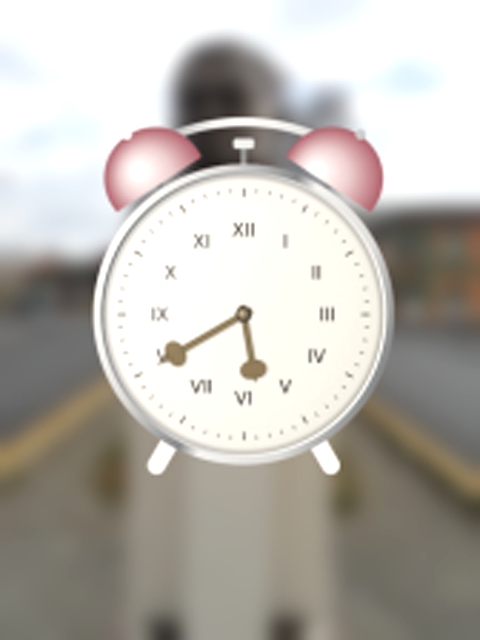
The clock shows 5h40
